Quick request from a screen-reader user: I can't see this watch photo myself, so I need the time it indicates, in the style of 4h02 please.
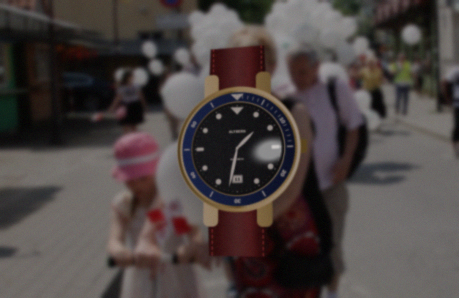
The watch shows 1h32
